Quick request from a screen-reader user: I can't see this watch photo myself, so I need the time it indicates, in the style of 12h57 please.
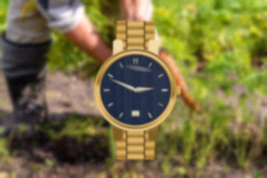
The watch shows 2h49
